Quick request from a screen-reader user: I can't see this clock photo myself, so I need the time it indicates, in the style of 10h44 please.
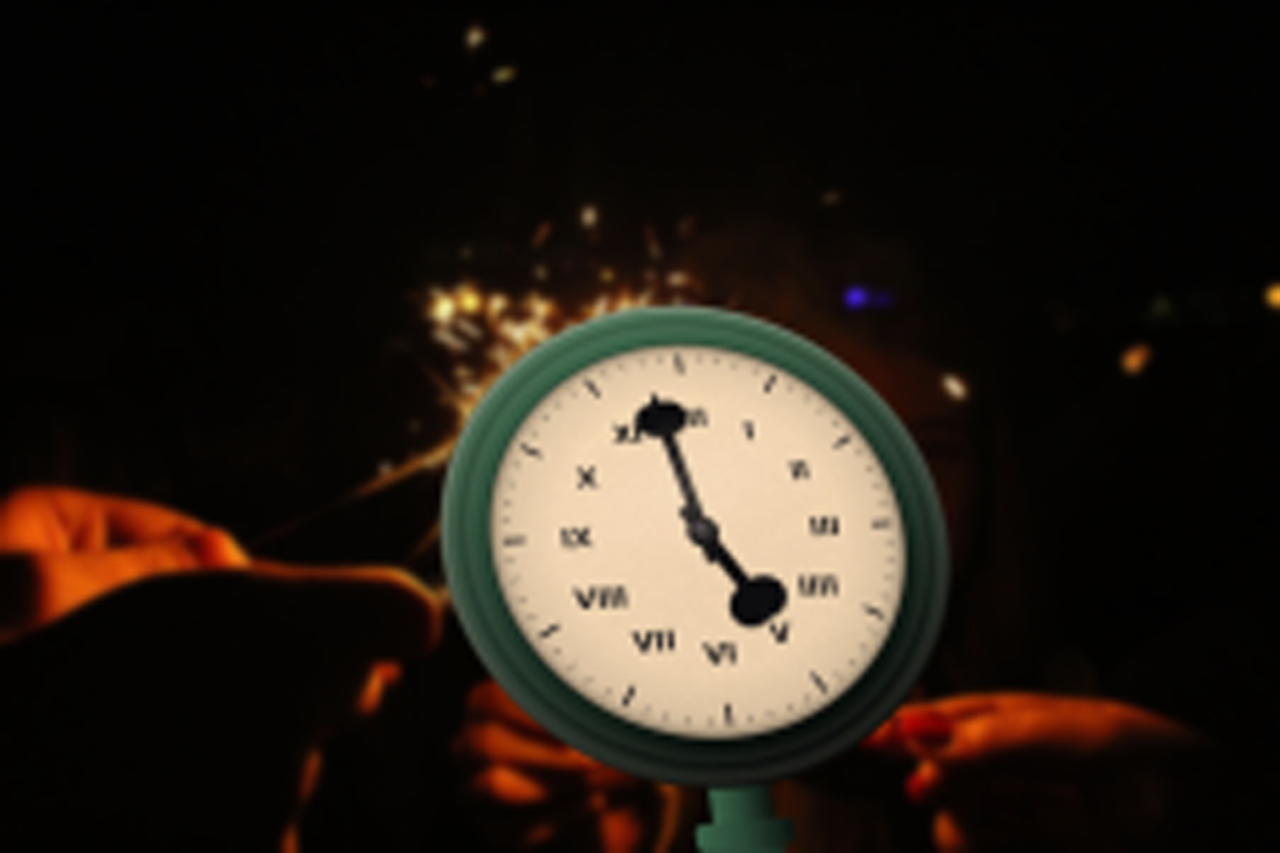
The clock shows 4h58
